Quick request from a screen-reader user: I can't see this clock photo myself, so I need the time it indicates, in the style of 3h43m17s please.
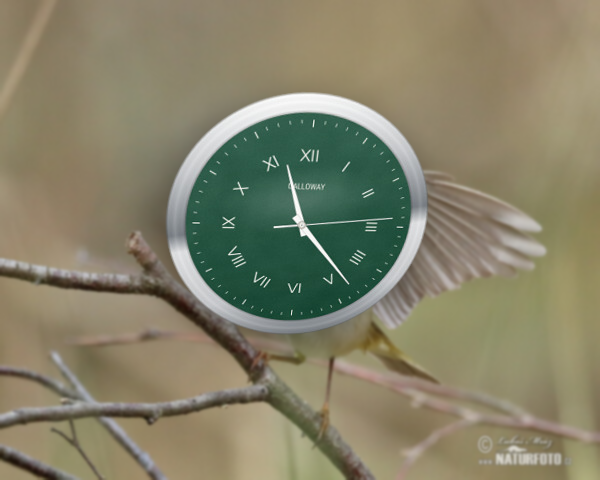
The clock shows 11h23m14s
